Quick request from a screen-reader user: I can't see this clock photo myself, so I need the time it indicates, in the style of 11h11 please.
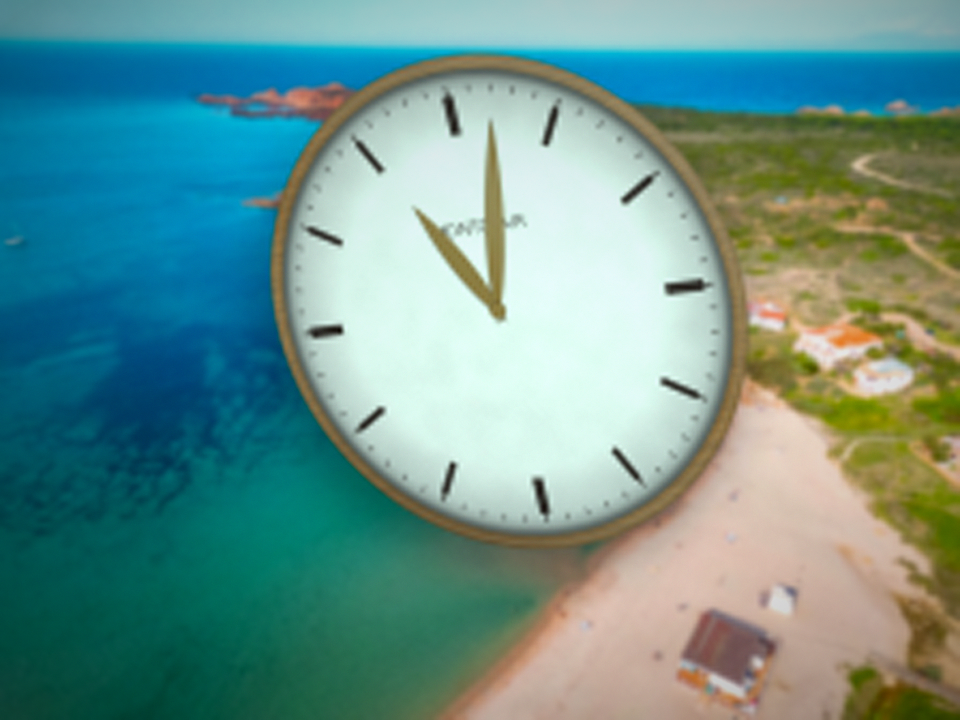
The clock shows 11h02
